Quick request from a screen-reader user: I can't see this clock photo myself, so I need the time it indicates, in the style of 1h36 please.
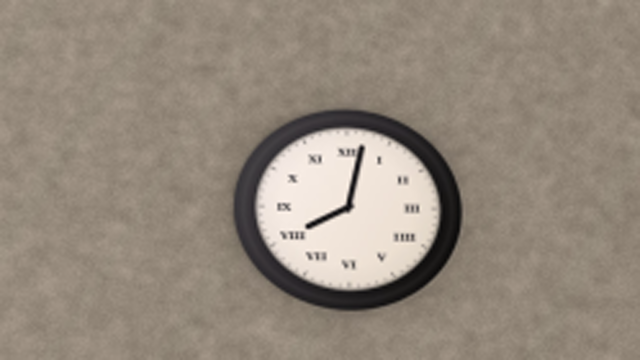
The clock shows 8h02
